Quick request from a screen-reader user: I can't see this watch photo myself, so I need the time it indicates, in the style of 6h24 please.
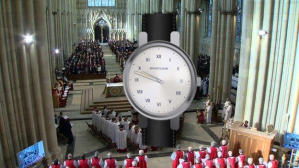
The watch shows 9h48
